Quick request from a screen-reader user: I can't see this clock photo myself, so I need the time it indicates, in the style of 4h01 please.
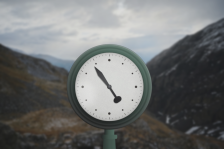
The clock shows 4h54
